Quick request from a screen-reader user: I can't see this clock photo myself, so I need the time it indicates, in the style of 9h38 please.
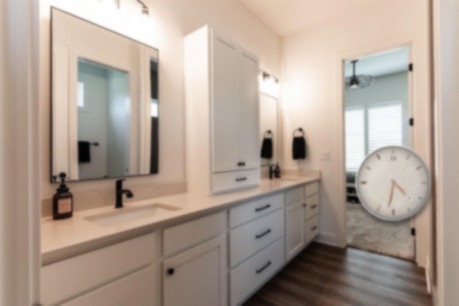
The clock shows 4h32
